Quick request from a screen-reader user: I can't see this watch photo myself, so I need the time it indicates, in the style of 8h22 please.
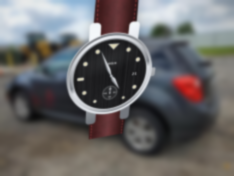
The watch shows 4h56
